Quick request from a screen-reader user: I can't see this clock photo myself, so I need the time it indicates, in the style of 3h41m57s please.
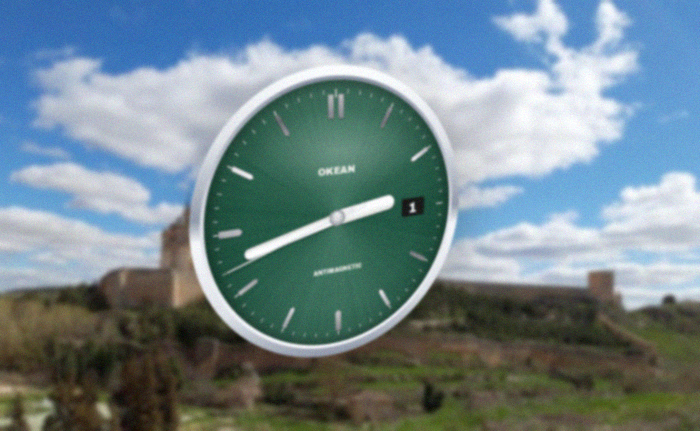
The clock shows 2h42m42s
